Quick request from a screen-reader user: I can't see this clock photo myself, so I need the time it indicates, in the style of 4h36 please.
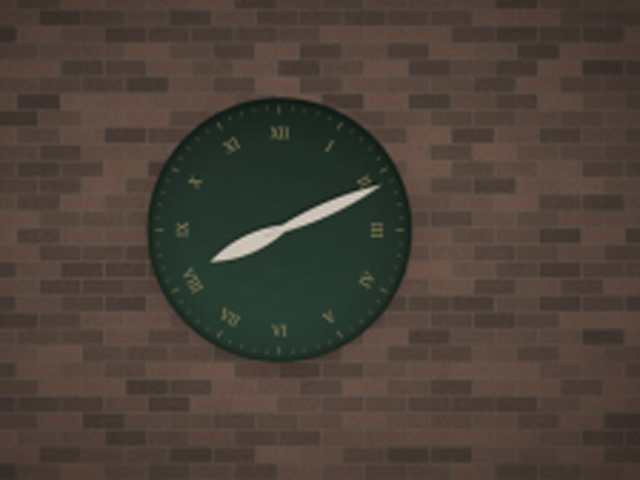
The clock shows 8h11
